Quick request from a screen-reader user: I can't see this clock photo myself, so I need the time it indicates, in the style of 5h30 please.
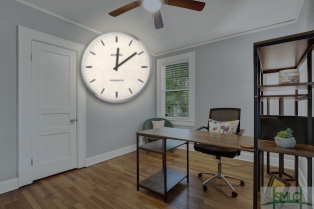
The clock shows 12h09
